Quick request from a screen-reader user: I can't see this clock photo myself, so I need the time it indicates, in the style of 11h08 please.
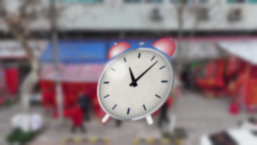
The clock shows 11h07
